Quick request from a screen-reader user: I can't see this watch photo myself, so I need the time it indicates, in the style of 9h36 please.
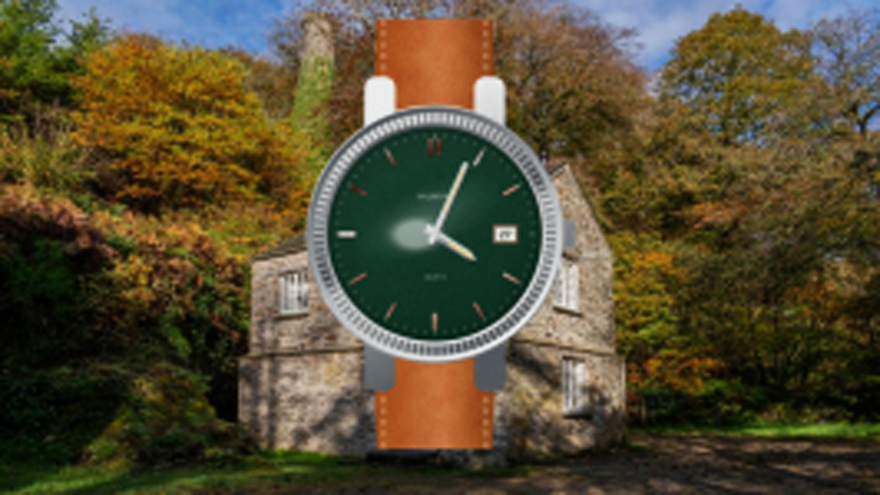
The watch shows 4h04
